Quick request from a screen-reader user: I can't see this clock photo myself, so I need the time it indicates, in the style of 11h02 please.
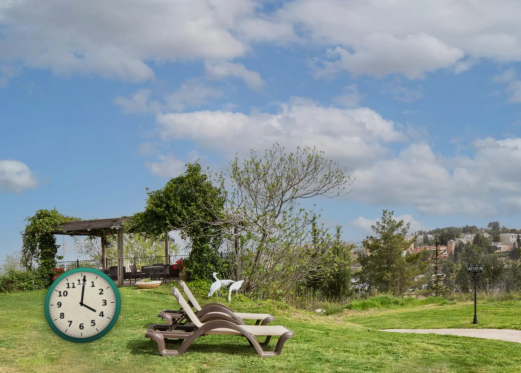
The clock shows 4h01
